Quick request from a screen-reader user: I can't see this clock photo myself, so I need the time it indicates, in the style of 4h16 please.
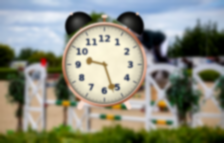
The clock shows 9h27
